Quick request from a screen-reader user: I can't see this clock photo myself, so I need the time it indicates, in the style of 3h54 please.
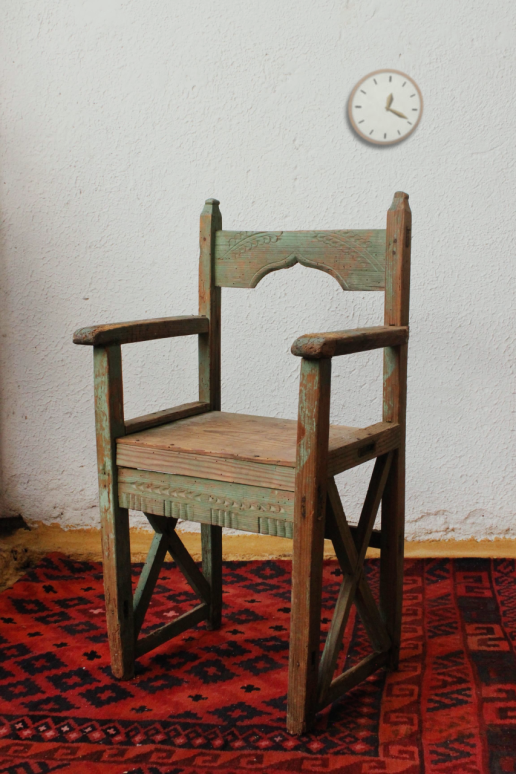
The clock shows 12h19
